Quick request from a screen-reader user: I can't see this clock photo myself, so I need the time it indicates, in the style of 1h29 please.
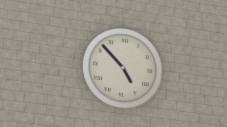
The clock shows 4h52
